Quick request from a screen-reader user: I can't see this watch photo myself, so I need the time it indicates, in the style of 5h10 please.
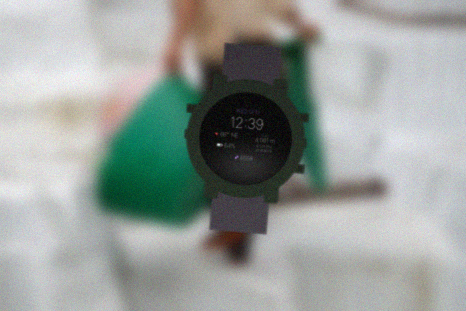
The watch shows 12h39
